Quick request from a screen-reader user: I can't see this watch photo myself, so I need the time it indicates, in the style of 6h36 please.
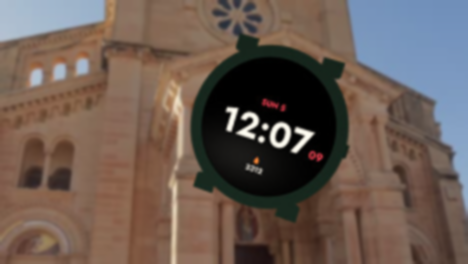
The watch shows 12h07
